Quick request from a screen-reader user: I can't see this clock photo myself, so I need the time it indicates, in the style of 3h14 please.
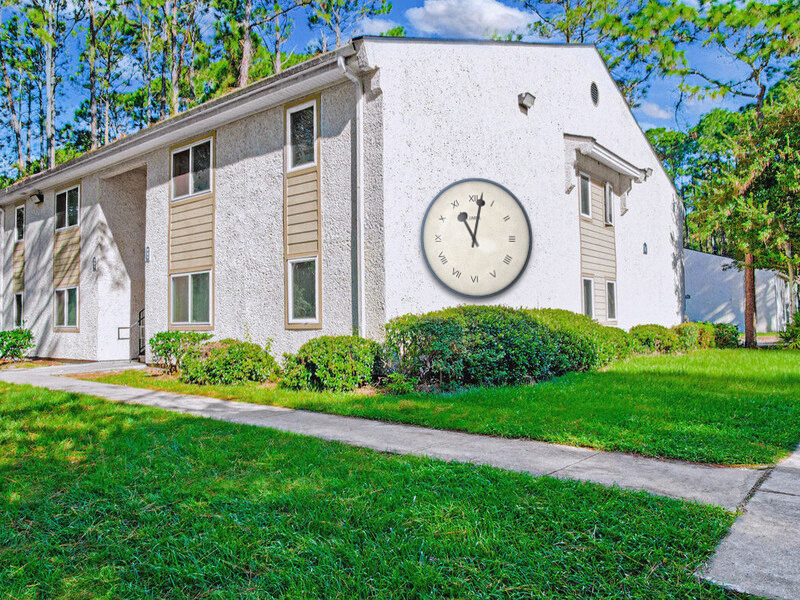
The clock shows 11h02
